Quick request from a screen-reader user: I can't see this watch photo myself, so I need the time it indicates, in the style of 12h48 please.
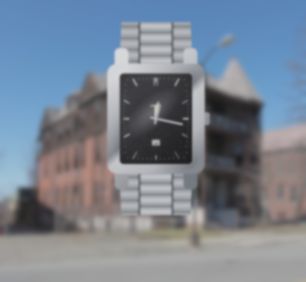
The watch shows 12h17
